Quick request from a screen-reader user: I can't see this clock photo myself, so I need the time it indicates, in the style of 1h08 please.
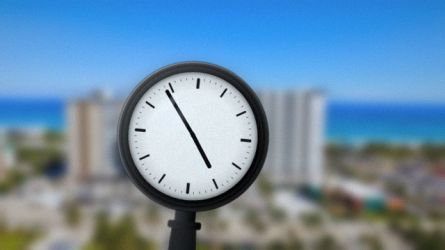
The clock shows 4h54
